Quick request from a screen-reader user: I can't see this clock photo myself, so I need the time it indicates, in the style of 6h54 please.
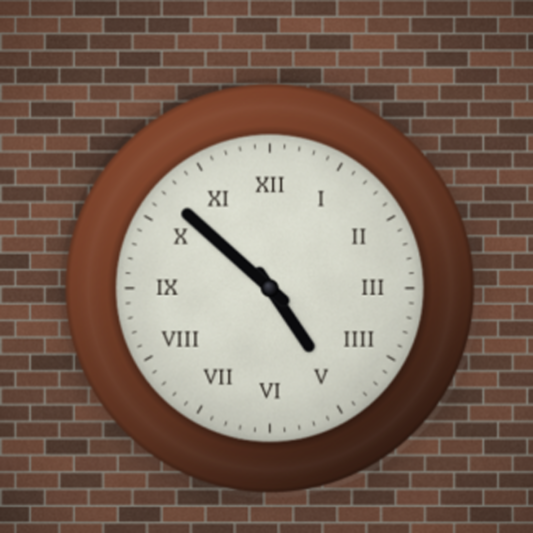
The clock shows 4h52
